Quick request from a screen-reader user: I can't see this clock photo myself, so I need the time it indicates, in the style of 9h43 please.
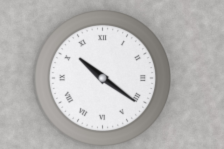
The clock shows 10h21
